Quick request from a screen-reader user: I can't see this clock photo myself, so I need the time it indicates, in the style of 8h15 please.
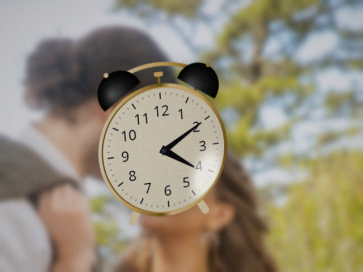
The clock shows 4h10
